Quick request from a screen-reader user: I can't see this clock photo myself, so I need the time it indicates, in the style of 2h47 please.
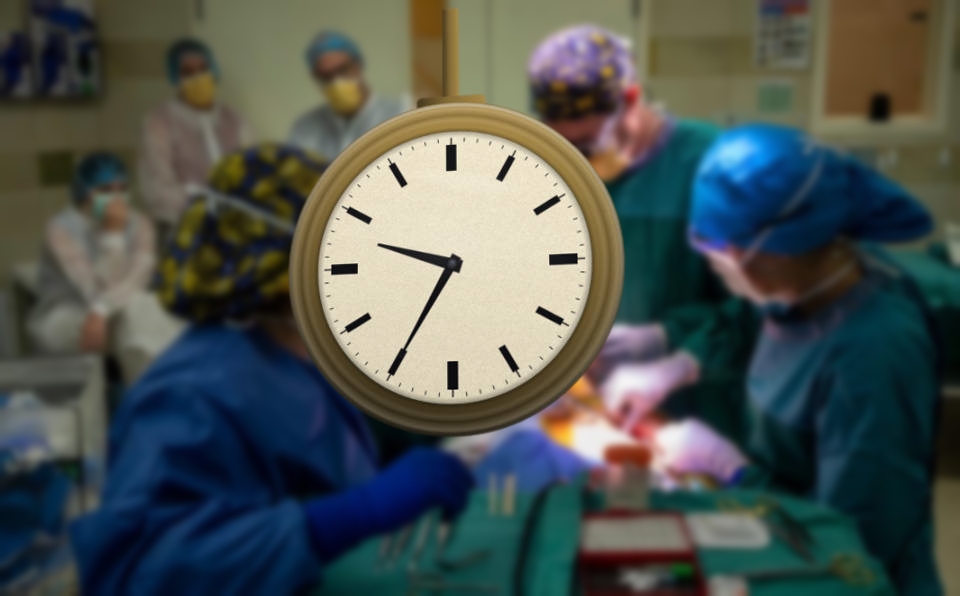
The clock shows 9h35
